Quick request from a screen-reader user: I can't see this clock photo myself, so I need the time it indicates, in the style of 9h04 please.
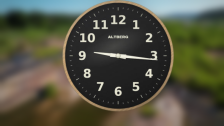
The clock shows 9h16
